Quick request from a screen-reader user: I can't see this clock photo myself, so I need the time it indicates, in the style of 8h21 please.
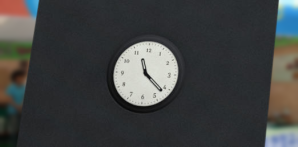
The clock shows 11h22
